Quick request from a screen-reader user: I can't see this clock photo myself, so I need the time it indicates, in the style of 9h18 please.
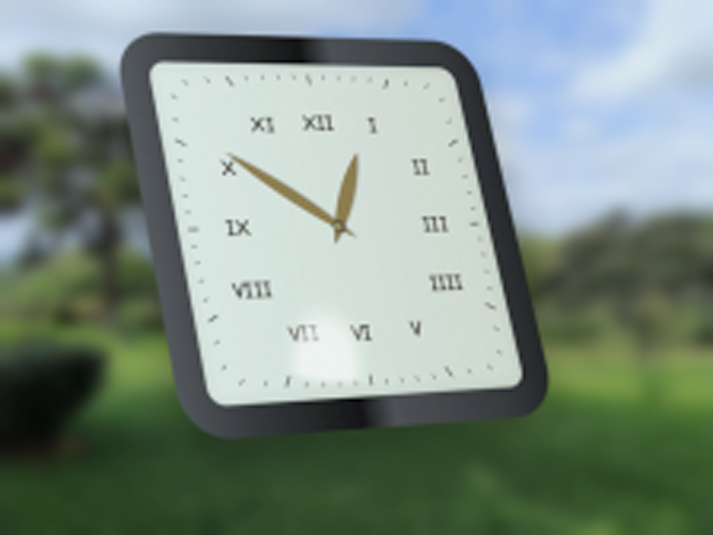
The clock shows 12h51
